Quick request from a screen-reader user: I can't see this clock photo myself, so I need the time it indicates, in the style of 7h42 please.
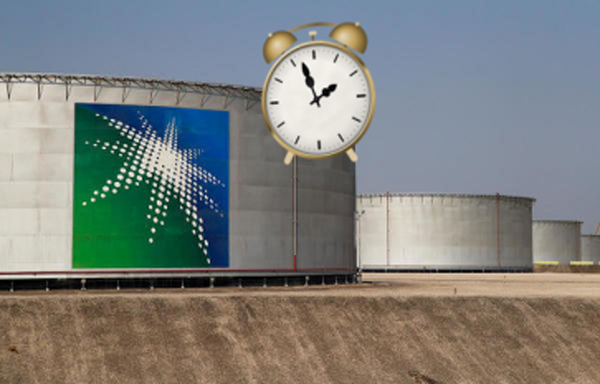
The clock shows 1h57
